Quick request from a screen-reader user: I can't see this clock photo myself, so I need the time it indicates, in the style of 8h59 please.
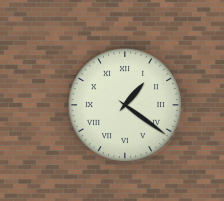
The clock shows 1h21
